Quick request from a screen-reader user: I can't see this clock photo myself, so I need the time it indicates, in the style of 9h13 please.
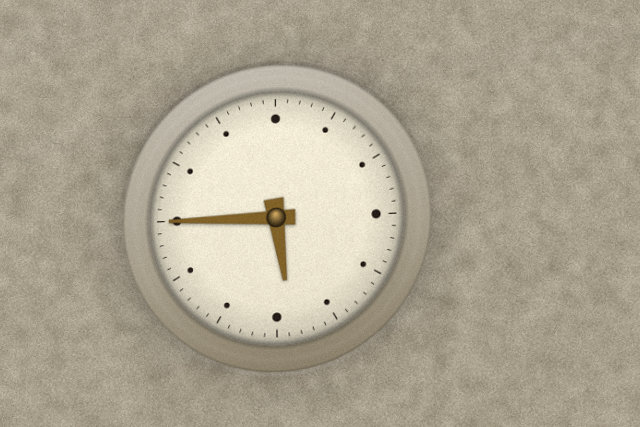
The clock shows 5h45
